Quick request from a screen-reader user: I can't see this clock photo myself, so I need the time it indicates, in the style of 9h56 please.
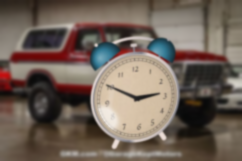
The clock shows 2h50
